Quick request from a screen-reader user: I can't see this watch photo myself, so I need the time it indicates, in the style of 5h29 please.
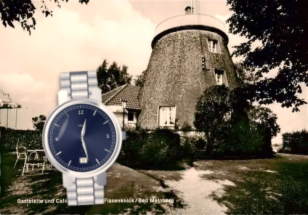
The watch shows 12h28
